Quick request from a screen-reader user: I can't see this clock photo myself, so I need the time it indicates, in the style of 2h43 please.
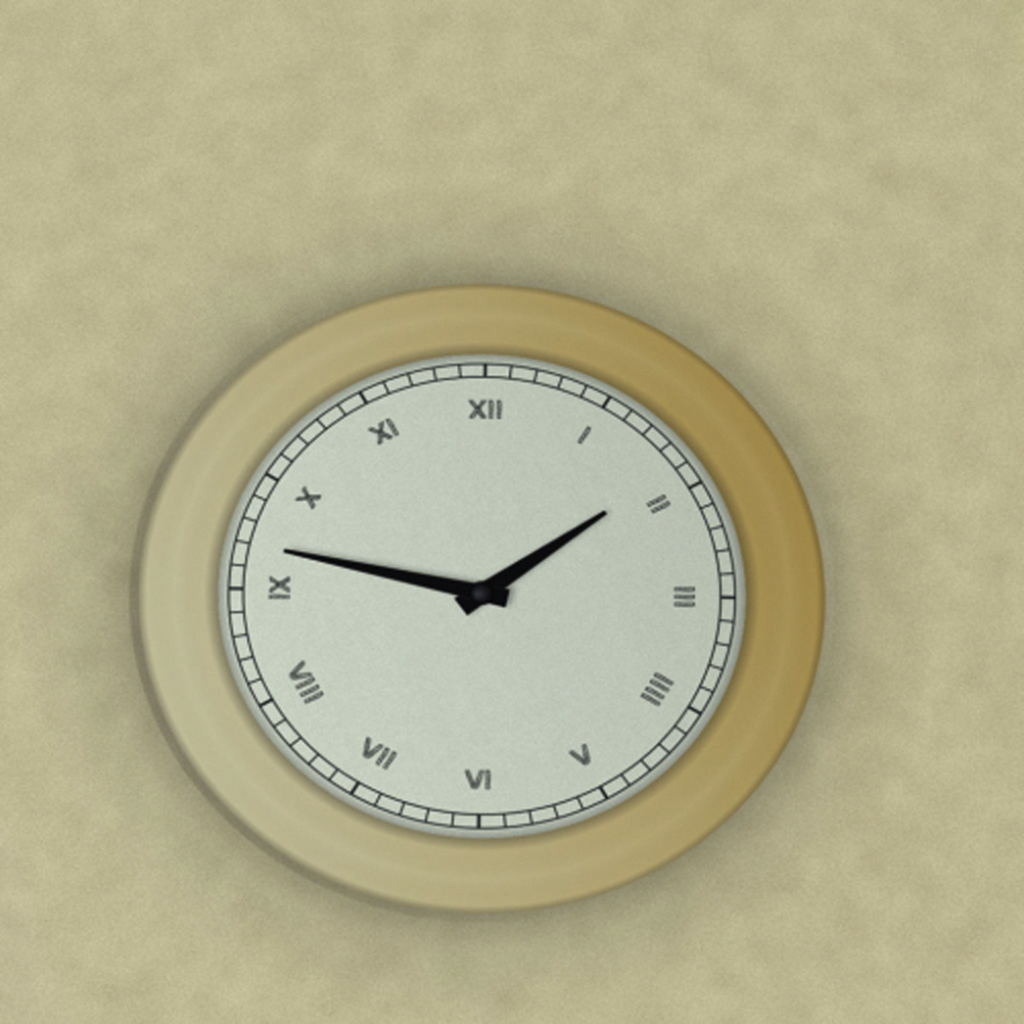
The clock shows 1h47
